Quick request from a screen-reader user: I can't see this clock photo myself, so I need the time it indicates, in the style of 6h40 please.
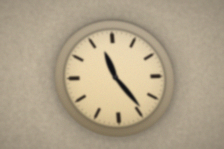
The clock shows 11h24
